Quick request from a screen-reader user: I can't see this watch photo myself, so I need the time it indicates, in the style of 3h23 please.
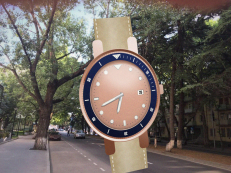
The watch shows 6h42
